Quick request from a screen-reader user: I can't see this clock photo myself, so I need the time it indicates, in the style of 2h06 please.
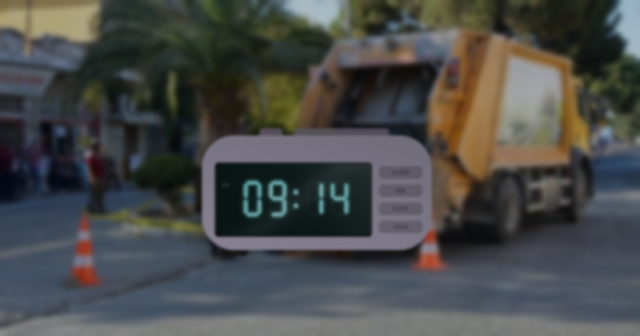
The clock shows 9h14
